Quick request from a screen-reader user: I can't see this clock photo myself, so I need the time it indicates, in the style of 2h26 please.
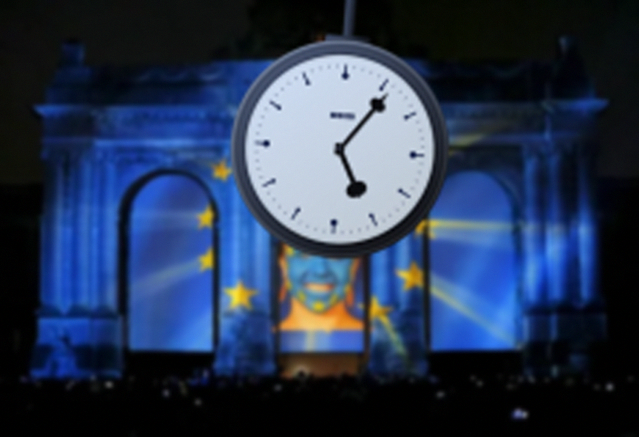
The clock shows 5h06
